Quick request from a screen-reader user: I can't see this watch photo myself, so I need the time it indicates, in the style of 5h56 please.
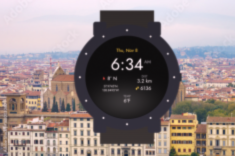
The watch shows 6h34
